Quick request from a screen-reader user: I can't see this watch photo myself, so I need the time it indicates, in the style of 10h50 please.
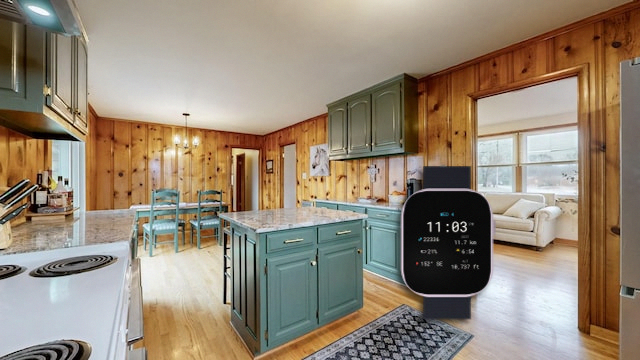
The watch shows 11h03
